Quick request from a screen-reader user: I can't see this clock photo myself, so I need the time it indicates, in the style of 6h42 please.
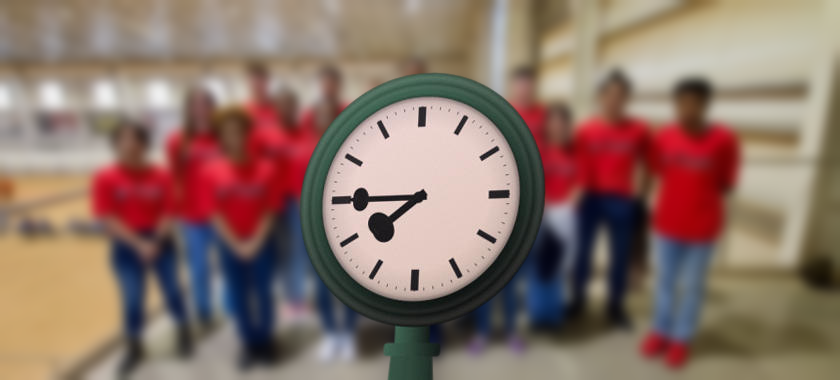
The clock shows 7h45
